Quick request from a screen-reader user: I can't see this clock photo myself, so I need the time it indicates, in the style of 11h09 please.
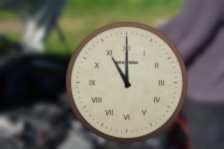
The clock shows 11h00
